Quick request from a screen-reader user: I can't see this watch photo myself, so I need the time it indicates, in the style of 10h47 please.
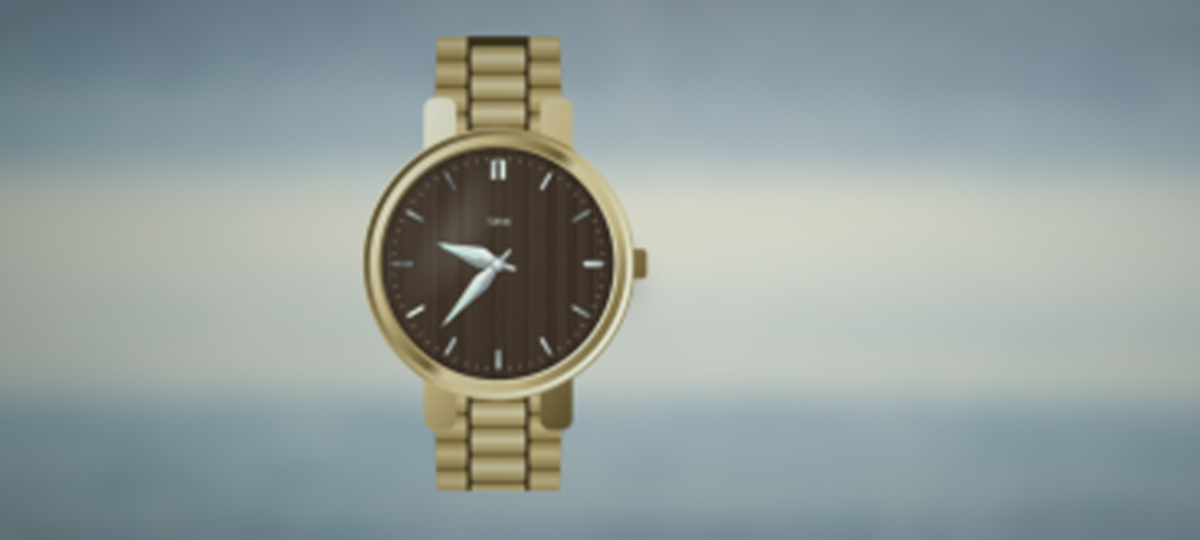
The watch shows 9h37
